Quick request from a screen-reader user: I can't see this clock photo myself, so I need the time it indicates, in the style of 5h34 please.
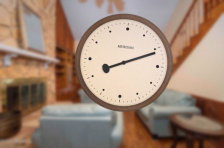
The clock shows 8h11
